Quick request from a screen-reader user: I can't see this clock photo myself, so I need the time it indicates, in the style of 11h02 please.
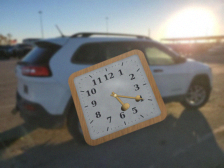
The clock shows 5h20
